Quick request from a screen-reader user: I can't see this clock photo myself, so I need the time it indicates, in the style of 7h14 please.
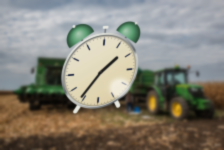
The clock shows 1h36
